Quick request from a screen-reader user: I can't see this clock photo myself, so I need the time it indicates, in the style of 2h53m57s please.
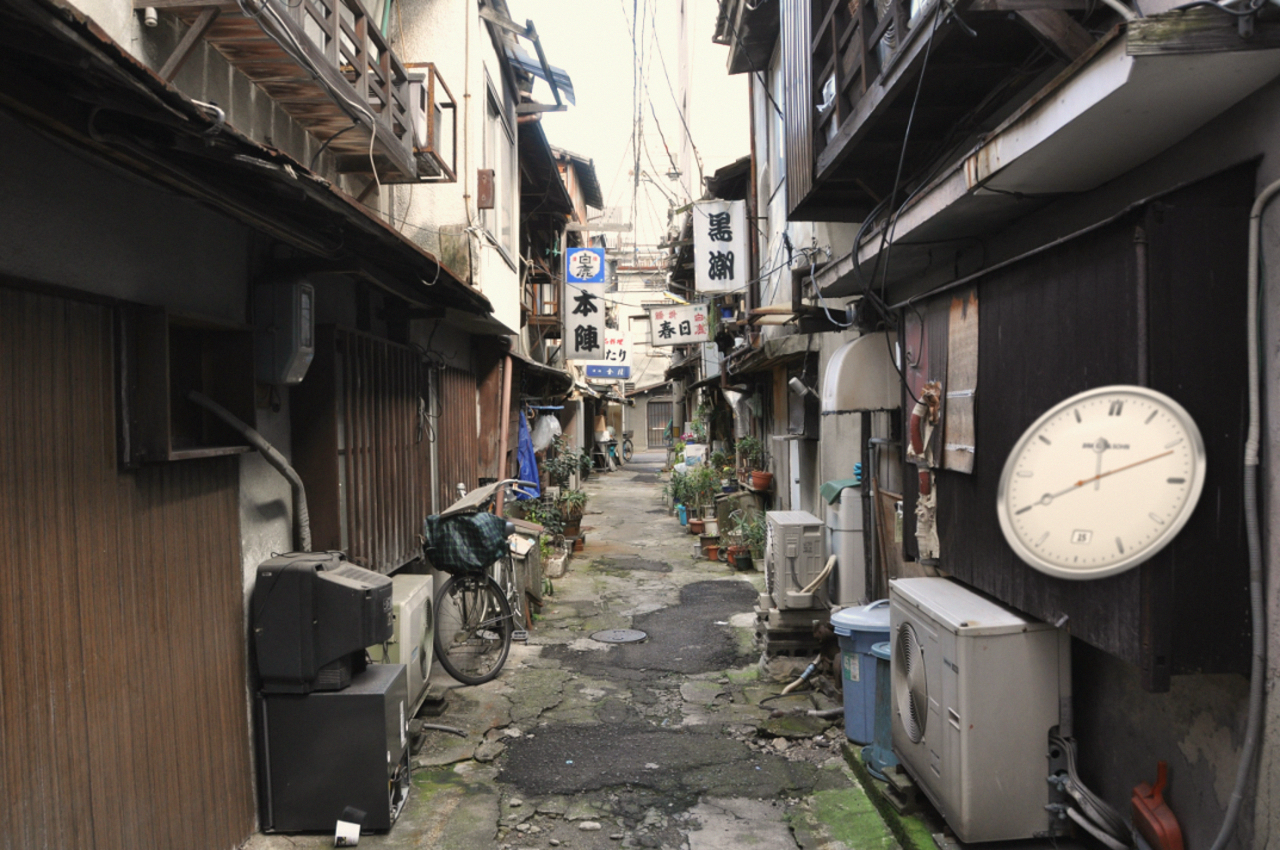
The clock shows 11h40m11s
